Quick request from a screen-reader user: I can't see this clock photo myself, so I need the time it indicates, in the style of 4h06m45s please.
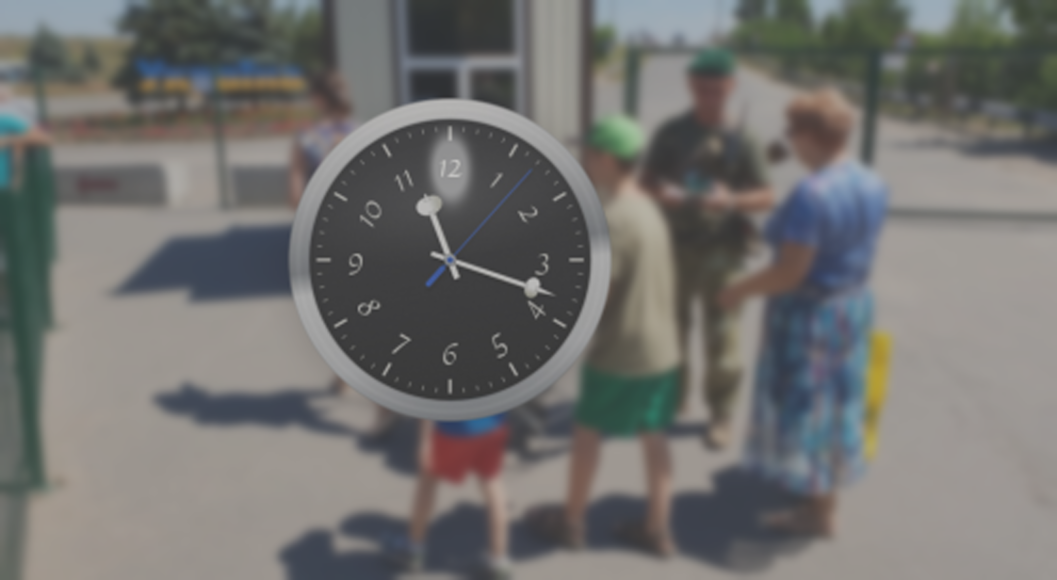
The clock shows 11h18m07s
